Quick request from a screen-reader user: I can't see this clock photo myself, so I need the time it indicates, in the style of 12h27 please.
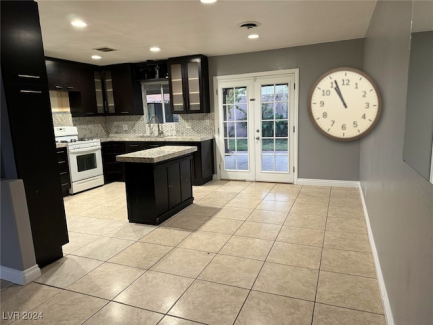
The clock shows 10h56
